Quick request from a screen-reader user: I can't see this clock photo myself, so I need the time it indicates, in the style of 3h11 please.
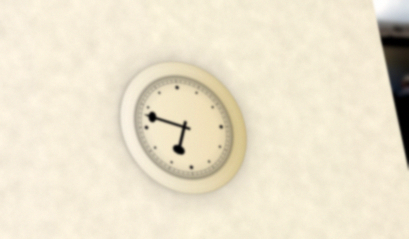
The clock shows 6h48
